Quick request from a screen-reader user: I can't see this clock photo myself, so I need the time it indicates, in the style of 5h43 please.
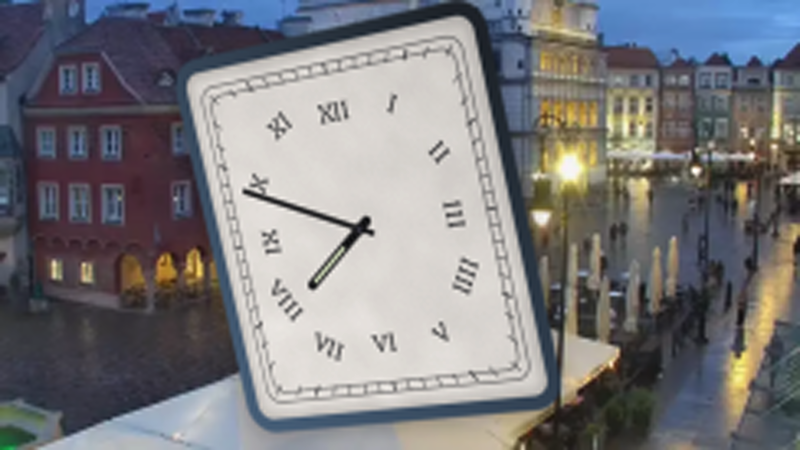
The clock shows 7h49
